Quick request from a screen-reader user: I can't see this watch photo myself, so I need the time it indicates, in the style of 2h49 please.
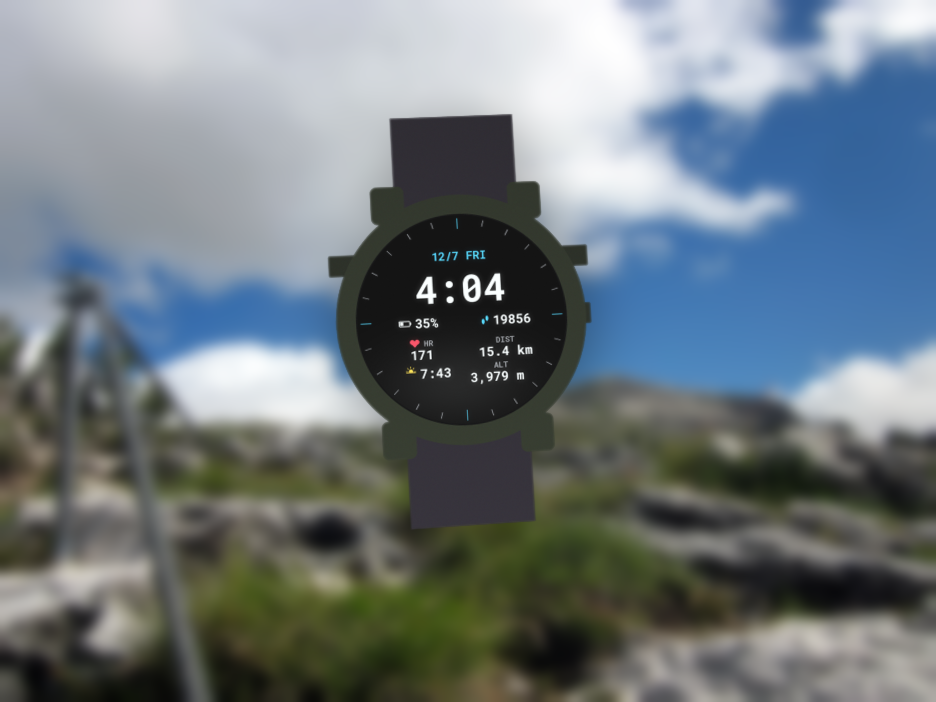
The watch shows 4h04
